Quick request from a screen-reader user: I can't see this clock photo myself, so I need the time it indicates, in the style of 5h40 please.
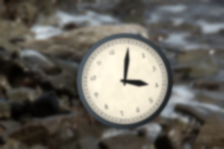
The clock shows 4h05
